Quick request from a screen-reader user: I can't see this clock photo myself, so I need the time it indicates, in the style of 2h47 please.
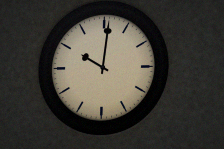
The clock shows 10h01
